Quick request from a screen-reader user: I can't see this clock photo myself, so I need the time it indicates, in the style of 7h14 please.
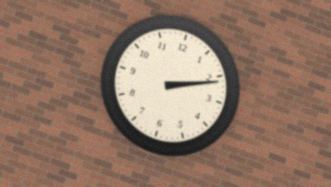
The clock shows 2h11
